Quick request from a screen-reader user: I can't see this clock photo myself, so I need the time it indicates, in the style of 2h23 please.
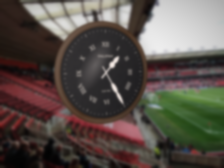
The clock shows 1h25
